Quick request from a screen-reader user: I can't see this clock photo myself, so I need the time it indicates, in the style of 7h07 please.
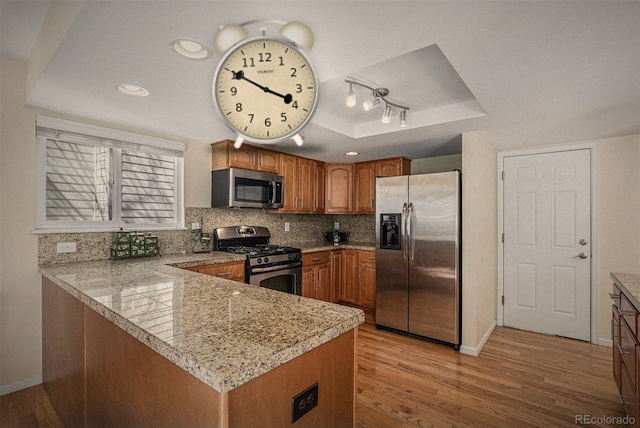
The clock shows 3h50
